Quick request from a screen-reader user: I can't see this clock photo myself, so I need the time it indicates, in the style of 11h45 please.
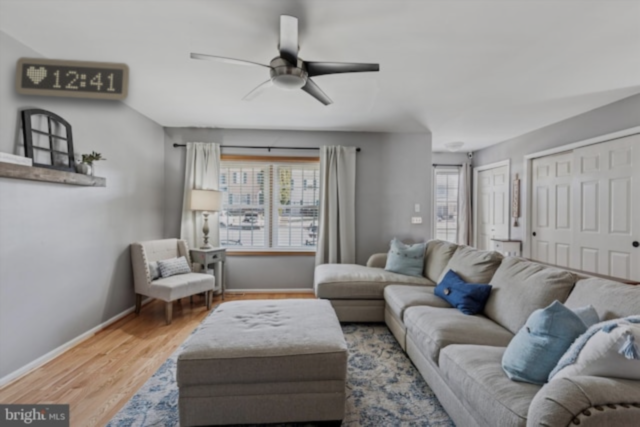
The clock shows 12h41
